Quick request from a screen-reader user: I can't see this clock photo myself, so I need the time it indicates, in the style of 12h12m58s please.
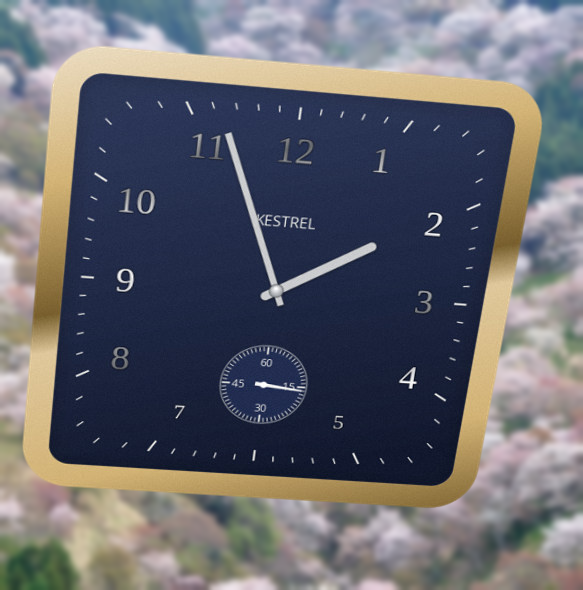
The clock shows 1h56m16s
